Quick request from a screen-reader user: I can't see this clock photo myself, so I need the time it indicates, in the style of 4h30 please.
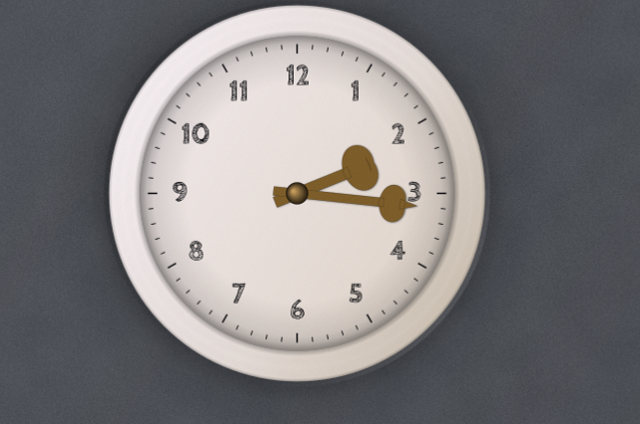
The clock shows 2h16
